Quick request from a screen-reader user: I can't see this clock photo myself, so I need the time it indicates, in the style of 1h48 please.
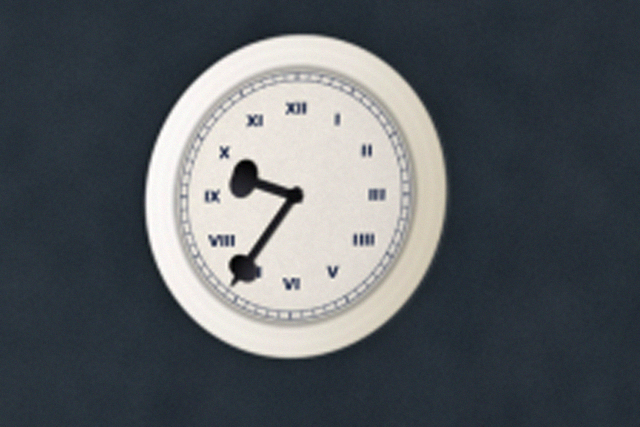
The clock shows 9h36
